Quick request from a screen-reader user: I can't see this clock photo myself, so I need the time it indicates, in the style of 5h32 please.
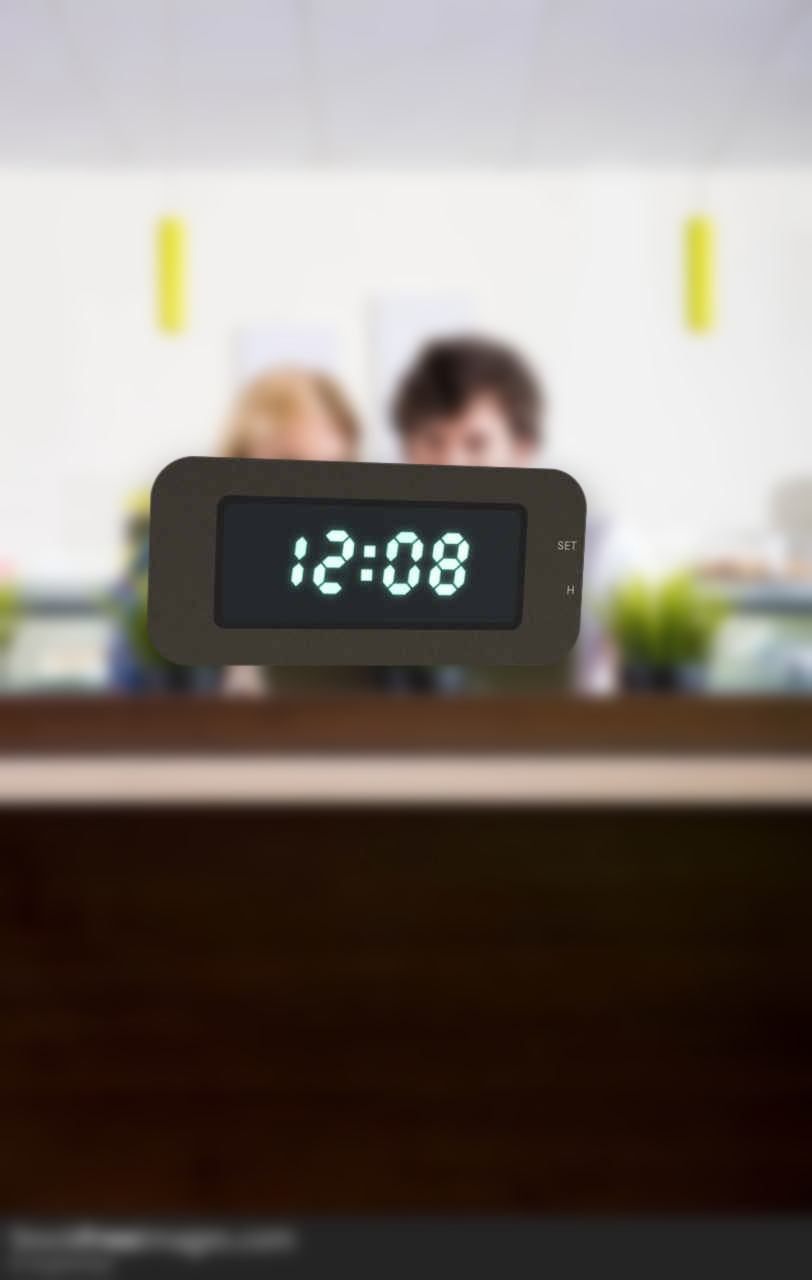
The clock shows 12h08
